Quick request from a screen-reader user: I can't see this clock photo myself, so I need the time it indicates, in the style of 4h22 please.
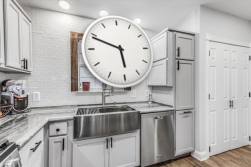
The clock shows 5h49
